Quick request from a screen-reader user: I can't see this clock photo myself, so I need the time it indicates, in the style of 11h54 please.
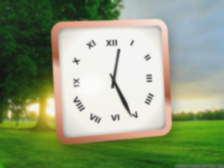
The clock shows 12h26
